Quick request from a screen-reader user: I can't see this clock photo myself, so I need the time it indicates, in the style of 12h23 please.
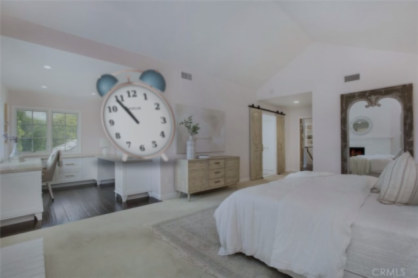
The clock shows 10h54
